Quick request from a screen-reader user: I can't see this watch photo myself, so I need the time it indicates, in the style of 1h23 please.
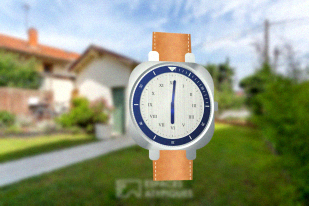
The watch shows 6h01
